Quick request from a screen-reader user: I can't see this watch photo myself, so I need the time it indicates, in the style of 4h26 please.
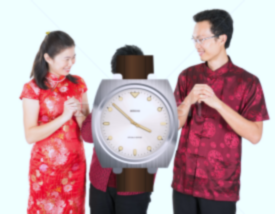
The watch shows 3h52
